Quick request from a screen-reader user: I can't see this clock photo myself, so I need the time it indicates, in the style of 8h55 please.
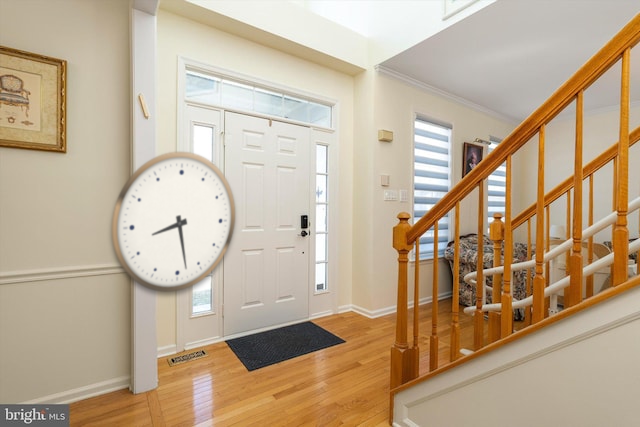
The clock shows 8h28
